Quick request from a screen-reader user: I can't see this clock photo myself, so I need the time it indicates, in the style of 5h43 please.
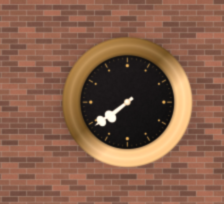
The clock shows 7h39
